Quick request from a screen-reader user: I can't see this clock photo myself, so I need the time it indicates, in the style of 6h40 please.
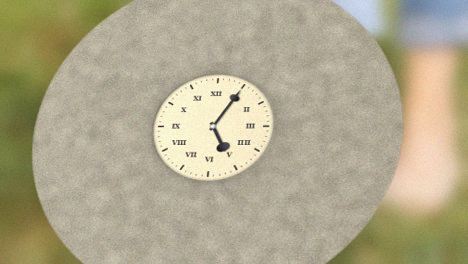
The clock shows 5h05
